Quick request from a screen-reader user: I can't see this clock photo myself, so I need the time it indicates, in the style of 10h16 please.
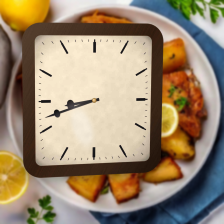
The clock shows 8h42
